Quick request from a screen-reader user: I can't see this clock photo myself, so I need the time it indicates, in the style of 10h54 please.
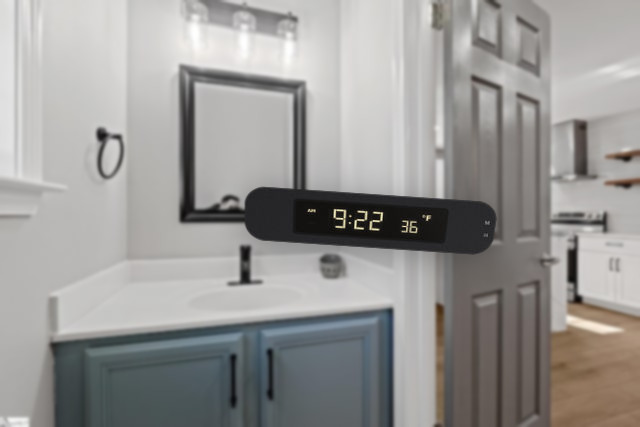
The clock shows 9h22
